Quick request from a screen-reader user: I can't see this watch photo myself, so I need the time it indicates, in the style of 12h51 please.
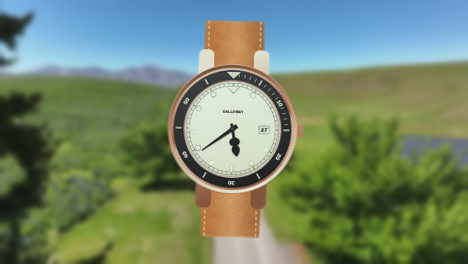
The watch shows 5h39
